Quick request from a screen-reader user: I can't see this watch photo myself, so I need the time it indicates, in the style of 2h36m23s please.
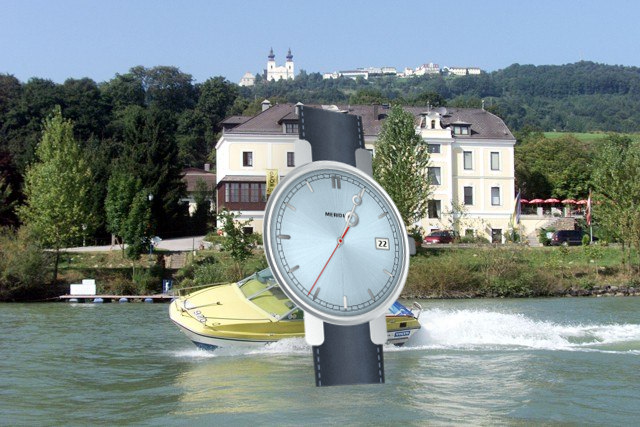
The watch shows 1h04m36s
